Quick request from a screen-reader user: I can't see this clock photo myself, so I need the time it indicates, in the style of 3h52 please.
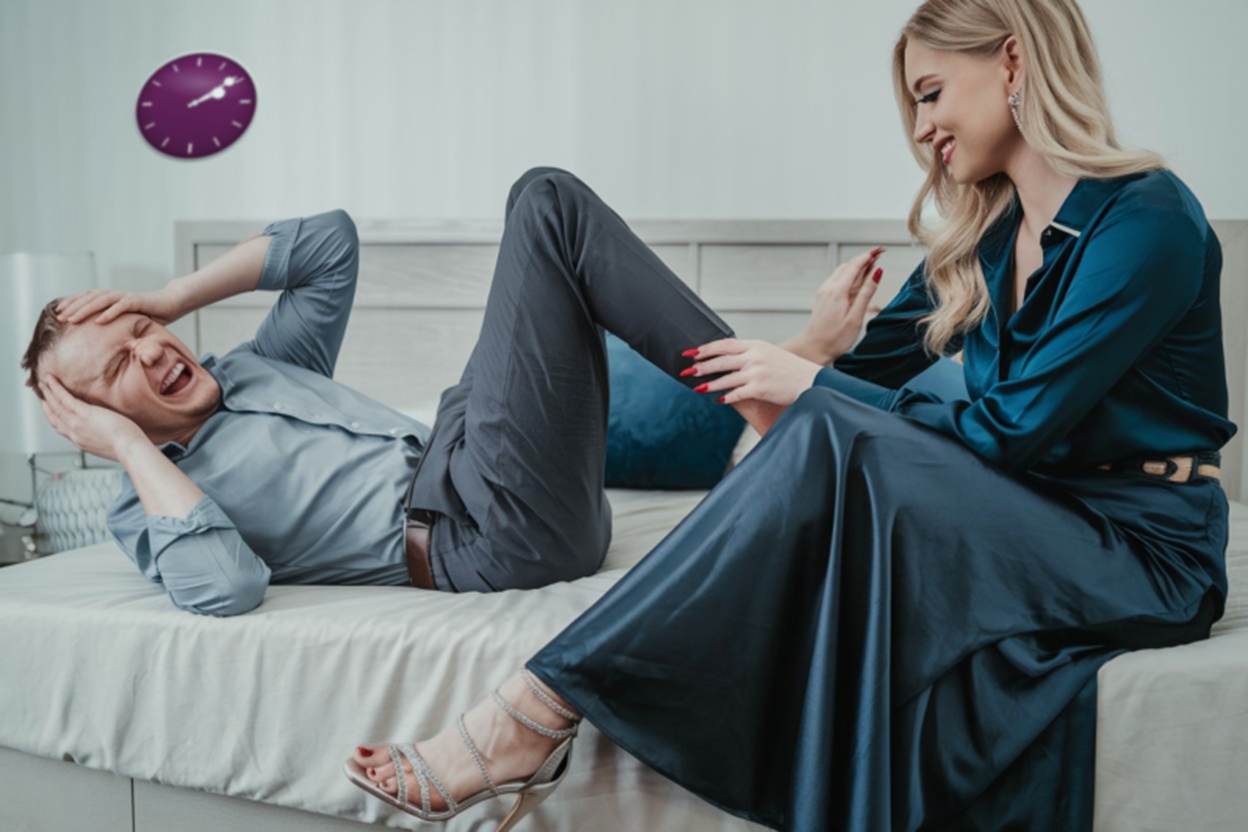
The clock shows 2h09
